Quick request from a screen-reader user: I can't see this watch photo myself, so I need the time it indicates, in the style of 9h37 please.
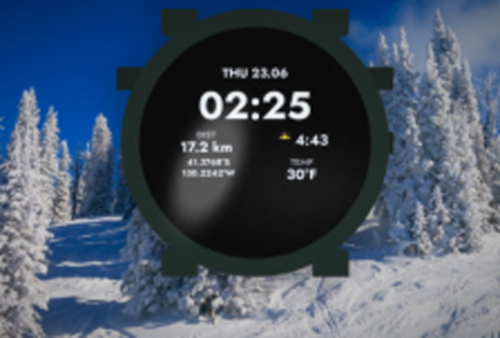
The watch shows 2h25
